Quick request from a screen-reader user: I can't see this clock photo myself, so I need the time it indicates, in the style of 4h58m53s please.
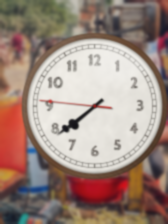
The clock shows 7h38m46s
